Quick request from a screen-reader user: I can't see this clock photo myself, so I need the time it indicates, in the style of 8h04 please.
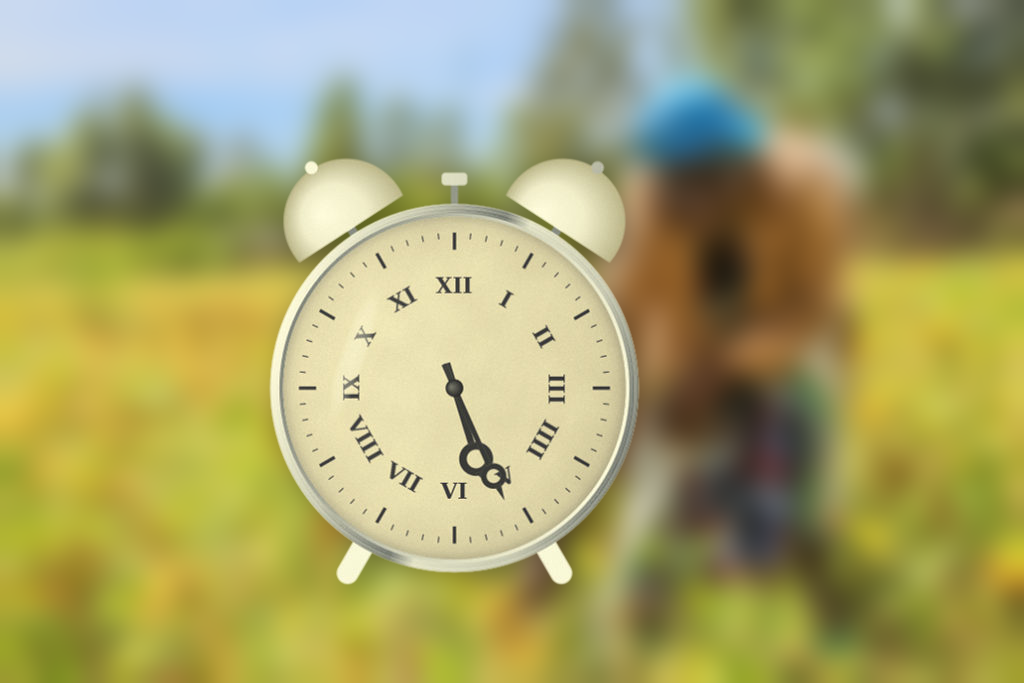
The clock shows 5h26
